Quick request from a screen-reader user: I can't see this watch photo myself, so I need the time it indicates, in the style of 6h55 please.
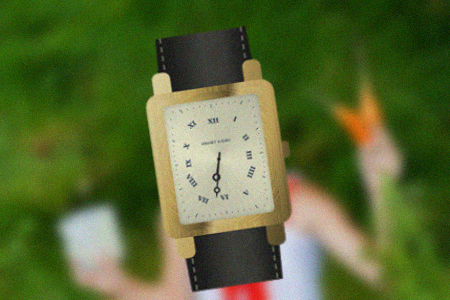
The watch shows 6h32
